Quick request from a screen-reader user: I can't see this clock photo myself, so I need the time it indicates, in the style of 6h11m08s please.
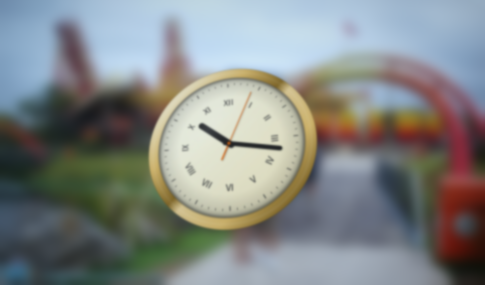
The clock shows 10h17m04s
